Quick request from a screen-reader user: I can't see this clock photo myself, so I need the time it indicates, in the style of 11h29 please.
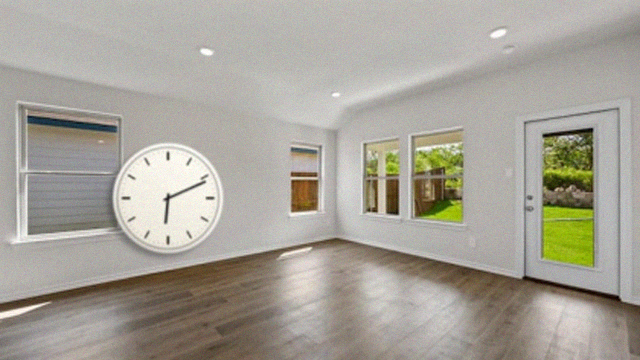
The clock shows 6h11
